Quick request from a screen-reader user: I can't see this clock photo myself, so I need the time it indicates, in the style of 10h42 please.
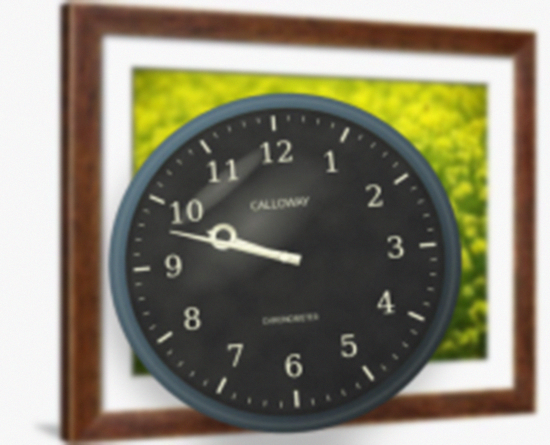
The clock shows 9h48
